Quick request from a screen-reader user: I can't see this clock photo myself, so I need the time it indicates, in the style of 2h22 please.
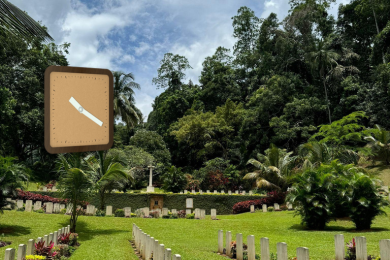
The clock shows 10h20
